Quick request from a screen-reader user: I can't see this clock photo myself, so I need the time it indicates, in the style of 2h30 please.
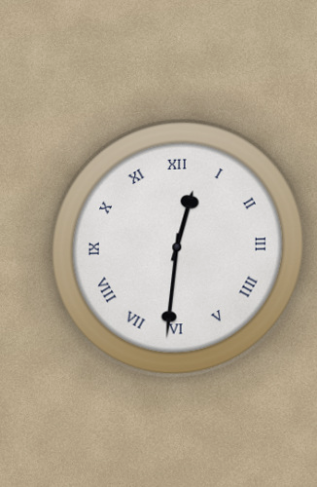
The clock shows 12h31
